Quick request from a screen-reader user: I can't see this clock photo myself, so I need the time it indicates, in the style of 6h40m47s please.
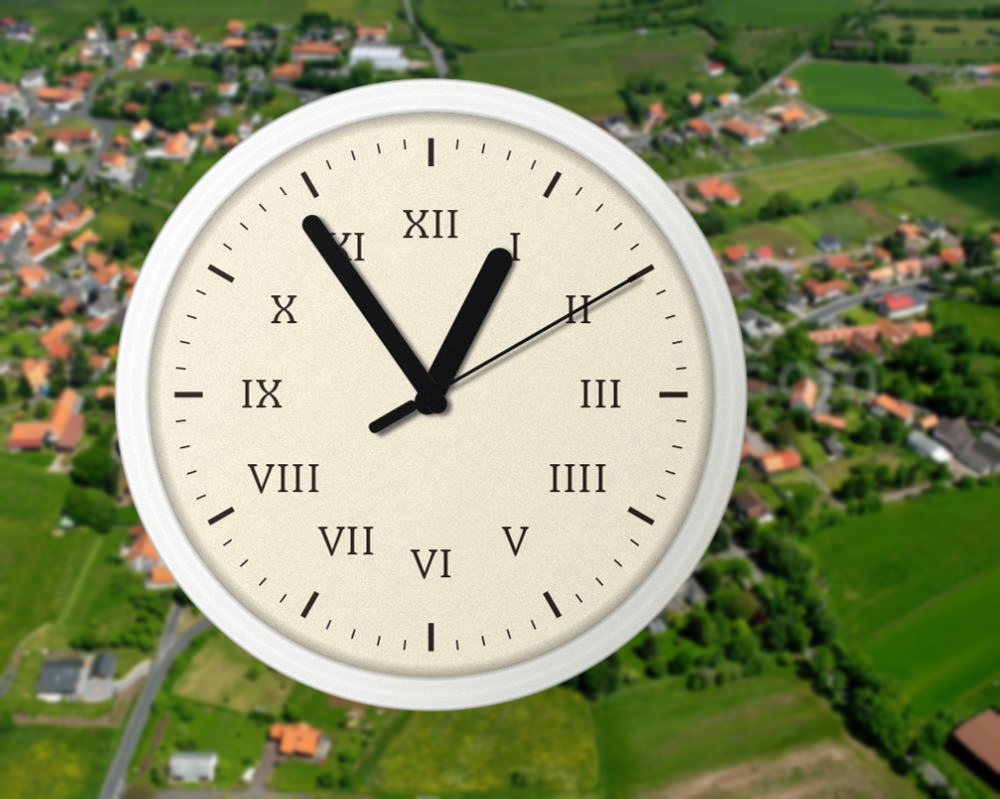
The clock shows 12h54m10s
